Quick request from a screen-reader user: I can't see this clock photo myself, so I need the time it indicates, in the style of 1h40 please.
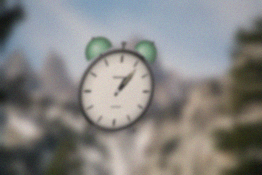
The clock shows 1h06
